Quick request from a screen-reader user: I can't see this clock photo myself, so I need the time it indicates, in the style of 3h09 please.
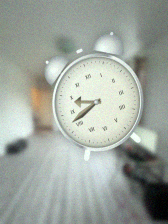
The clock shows 9h42
